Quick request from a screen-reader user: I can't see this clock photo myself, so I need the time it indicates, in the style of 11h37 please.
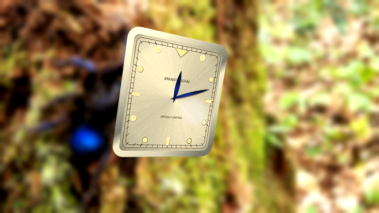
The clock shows 12h12
